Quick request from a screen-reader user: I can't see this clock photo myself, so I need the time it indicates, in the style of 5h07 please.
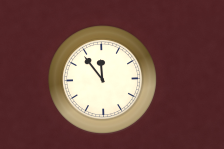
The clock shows 11h54
